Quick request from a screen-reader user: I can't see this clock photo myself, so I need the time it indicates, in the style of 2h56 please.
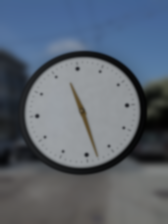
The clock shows 11h28
